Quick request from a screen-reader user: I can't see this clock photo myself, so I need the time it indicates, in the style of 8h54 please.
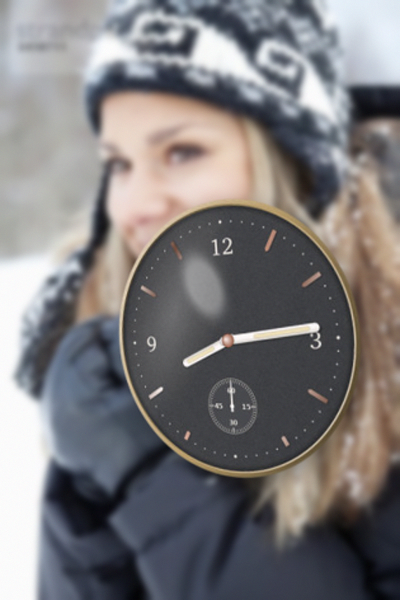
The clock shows 8h14
